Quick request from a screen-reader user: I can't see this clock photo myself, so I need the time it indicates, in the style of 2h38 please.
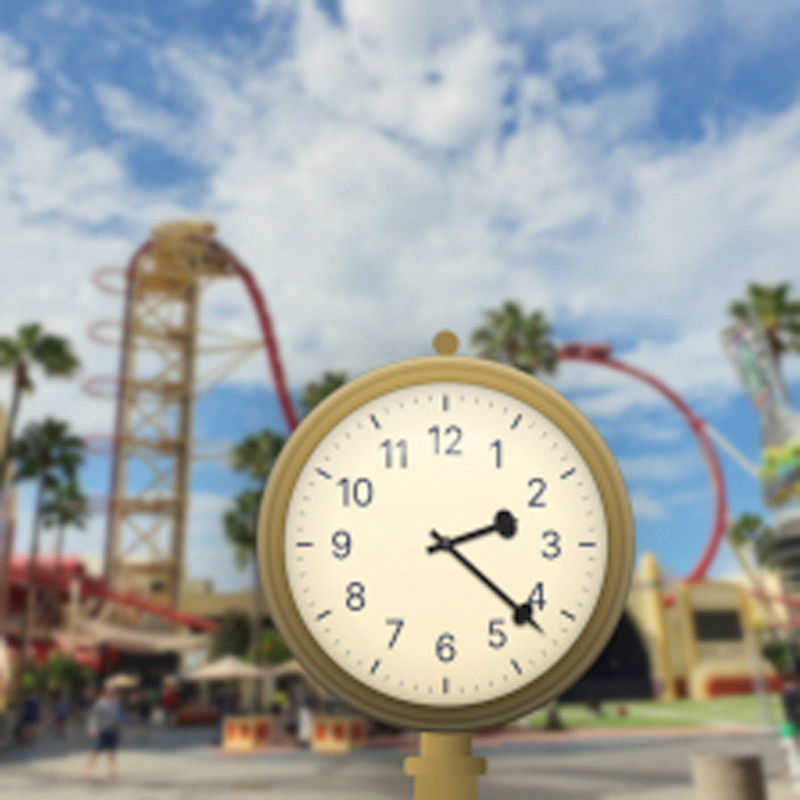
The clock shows 2h22
